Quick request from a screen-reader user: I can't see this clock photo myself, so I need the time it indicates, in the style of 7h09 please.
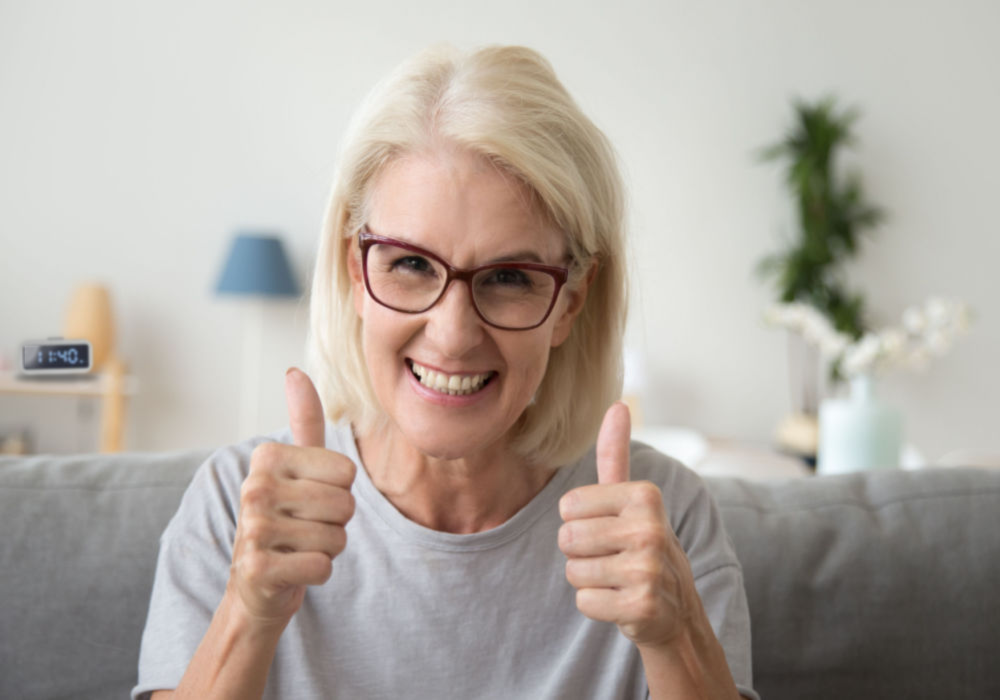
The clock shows 11h40
